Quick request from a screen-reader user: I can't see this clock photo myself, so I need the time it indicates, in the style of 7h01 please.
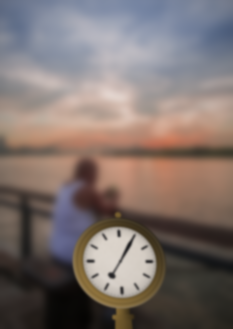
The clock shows 7h05
